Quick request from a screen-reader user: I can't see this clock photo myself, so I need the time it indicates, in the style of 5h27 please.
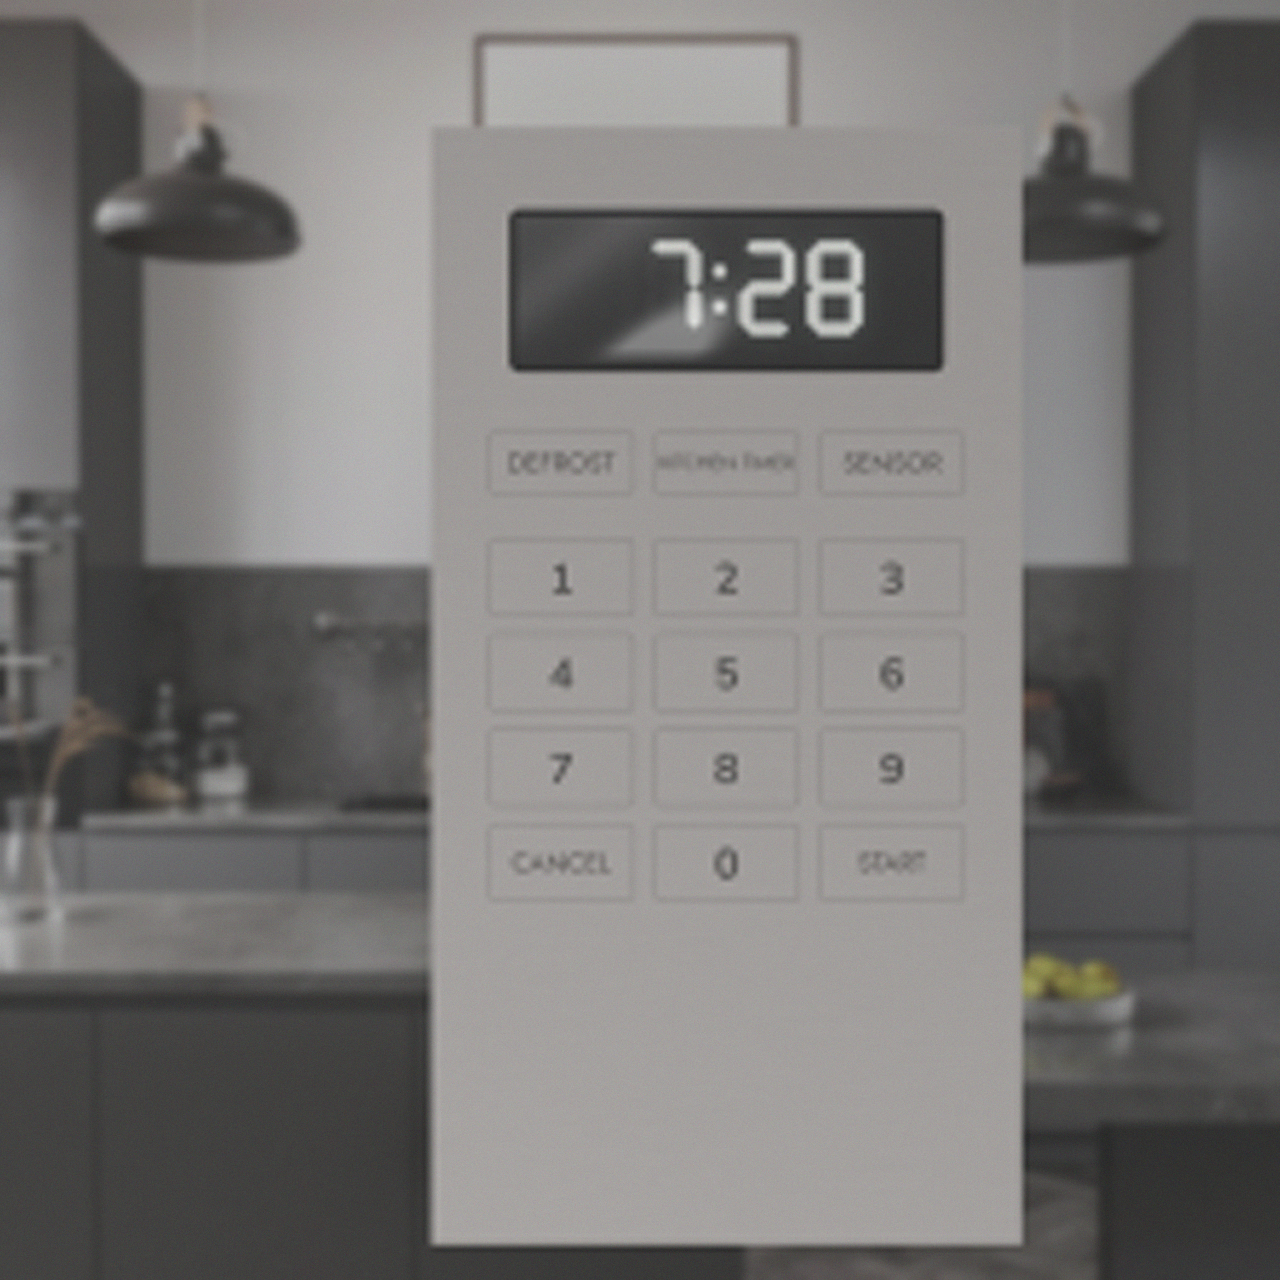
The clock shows 7h28
